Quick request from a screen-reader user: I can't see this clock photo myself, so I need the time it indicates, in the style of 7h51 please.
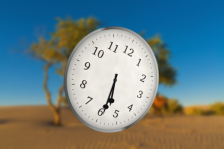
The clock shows 5h29
